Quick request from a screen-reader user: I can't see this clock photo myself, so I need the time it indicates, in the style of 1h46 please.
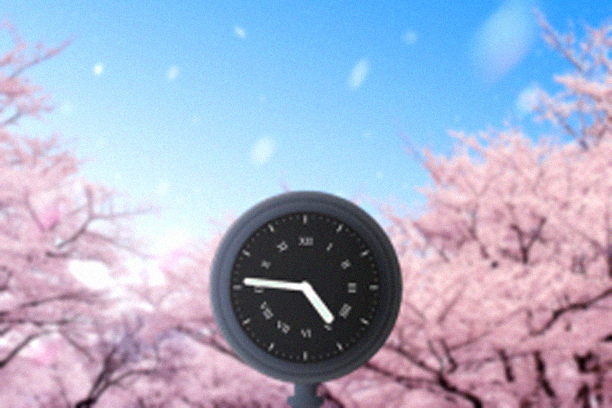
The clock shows 4h46
